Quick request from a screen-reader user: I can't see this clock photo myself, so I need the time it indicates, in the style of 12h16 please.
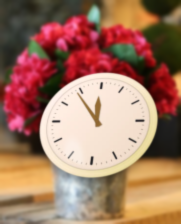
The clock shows 11h54
